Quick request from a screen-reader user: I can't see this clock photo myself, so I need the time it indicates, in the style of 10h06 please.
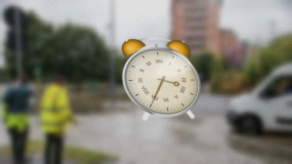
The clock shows 3h35
